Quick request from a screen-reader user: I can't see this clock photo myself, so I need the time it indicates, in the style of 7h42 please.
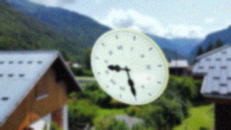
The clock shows 9h30
